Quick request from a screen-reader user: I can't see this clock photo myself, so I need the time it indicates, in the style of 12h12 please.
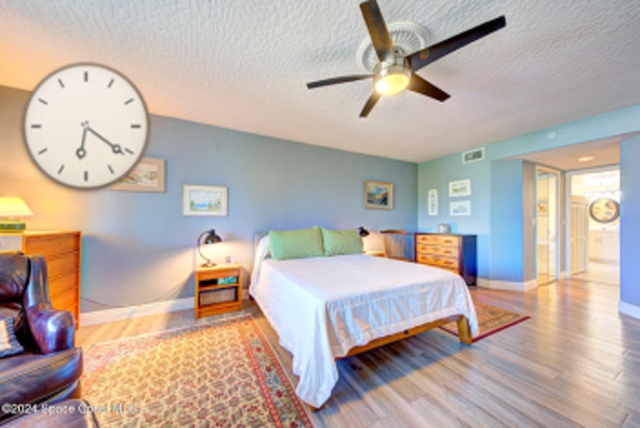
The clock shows 6h21
